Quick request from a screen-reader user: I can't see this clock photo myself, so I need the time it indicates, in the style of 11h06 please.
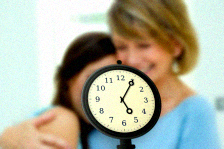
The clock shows 5h05
